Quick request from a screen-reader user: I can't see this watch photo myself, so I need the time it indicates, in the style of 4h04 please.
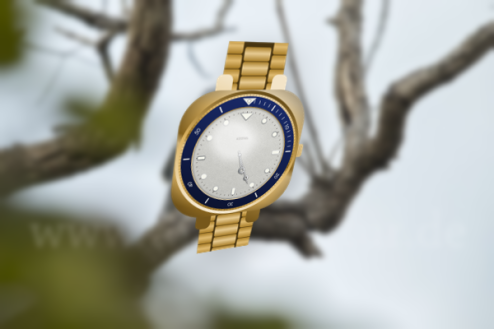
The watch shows 5h26
